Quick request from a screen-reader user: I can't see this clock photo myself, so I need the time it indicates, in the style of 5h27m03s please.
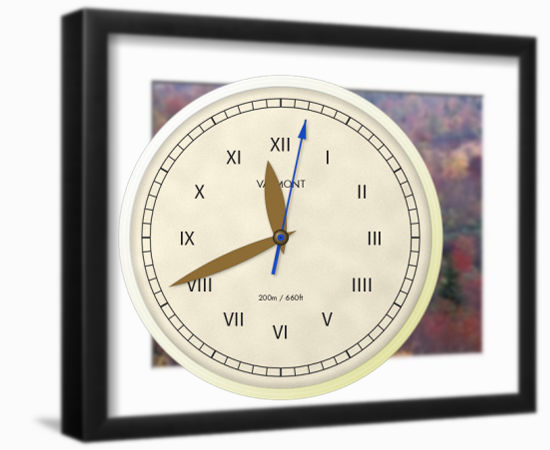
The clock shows 11h41m02s
